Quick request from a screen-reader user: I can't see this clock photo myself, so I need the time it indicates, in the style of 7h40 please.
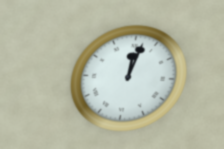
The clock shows 12h02
